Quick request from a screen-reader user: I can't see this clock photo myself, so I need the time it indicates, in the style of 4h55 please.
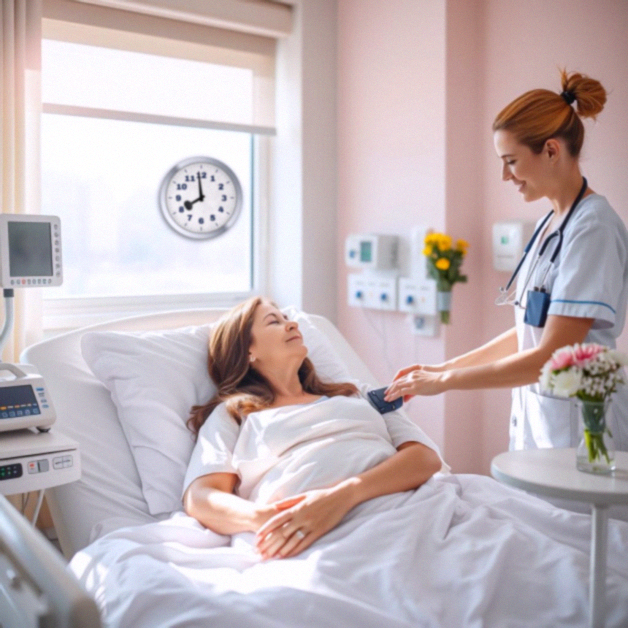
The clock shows 7h59
